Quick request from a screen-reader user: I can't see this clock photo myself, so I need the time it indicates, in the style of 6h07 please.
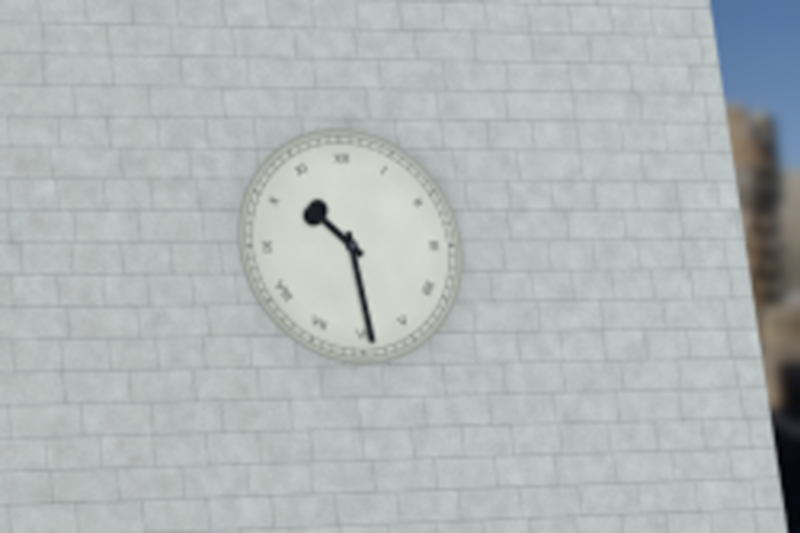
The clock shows 10h29
